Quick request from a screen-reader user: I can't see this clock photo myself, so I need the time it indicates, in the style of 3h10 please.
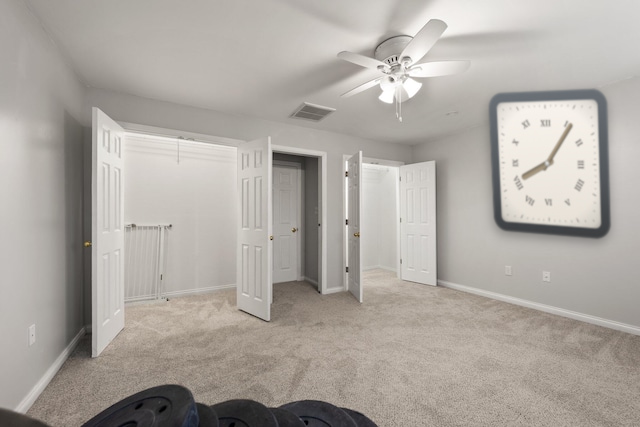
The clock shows 8h06
